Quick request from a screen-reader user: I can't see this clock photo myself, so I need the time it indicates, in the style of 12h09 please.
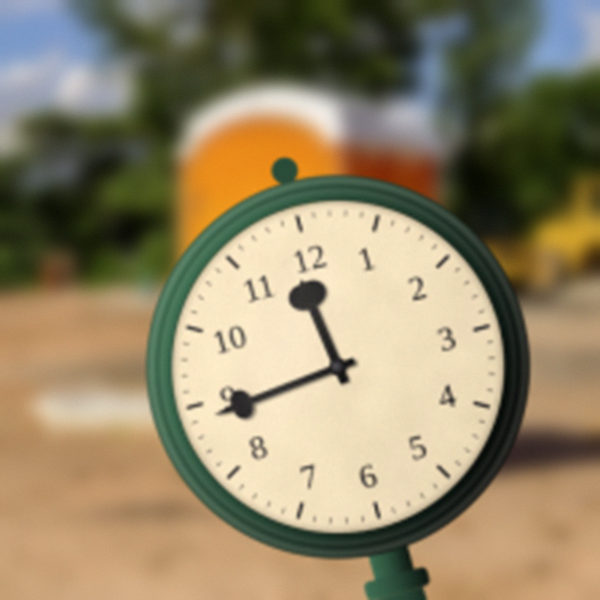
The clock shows 11h44
